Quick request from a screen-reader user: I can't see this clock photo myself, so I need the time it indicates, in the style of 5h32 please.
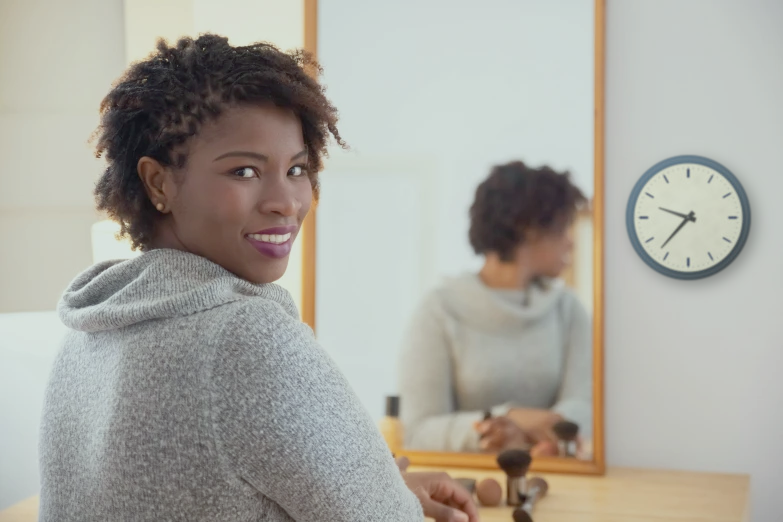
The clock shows 9h37
